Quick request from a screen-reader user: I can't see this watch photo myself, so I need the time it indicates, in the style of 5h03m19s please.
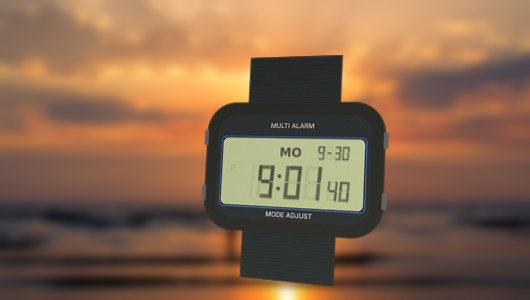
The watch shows 9h01m40s
